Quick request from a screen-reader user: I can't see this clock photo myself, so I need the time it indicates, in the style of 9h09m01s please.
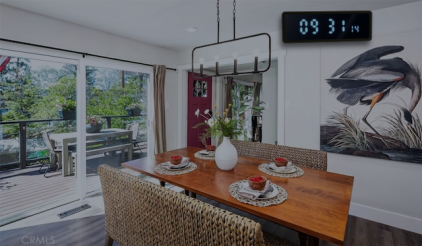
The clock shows 9h31m14s
